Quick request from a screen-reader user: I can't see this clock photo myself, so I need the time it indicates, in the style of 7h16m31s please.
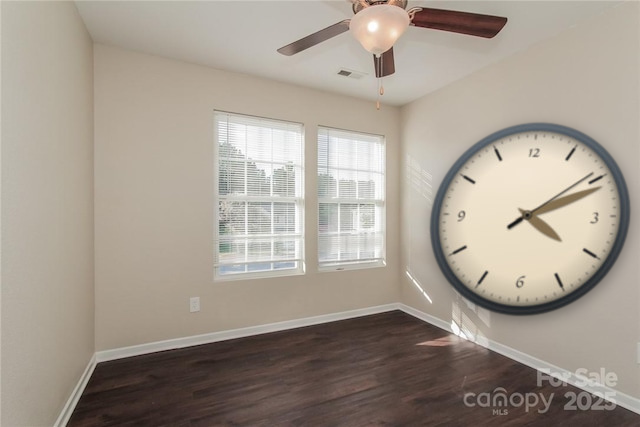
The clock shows 4h11m09s
